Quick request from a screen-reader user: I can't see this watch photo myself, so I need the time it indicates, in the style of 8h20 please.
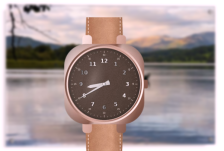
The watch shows 8h40
